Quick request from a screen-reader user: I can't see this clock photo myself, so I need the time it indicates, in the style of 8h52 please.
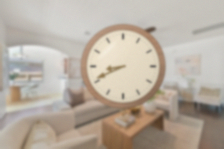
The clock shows 8h41
